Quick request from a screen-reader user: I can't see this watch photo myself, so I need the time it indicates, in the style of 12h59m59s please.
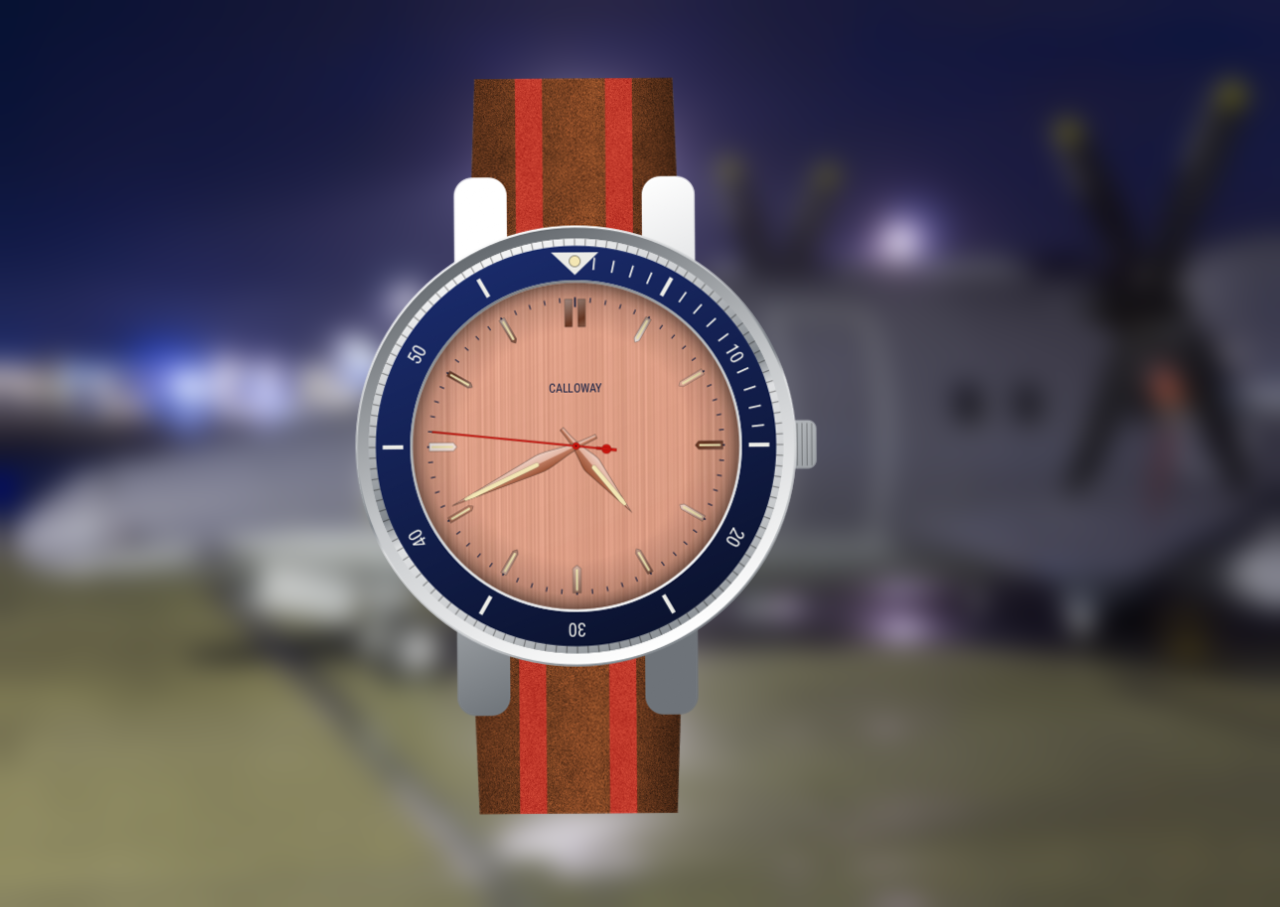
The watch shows 4h40m46s
